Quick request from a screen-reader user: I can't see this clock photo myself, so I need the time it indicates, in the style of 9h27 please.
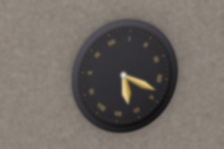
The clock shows 6h23
